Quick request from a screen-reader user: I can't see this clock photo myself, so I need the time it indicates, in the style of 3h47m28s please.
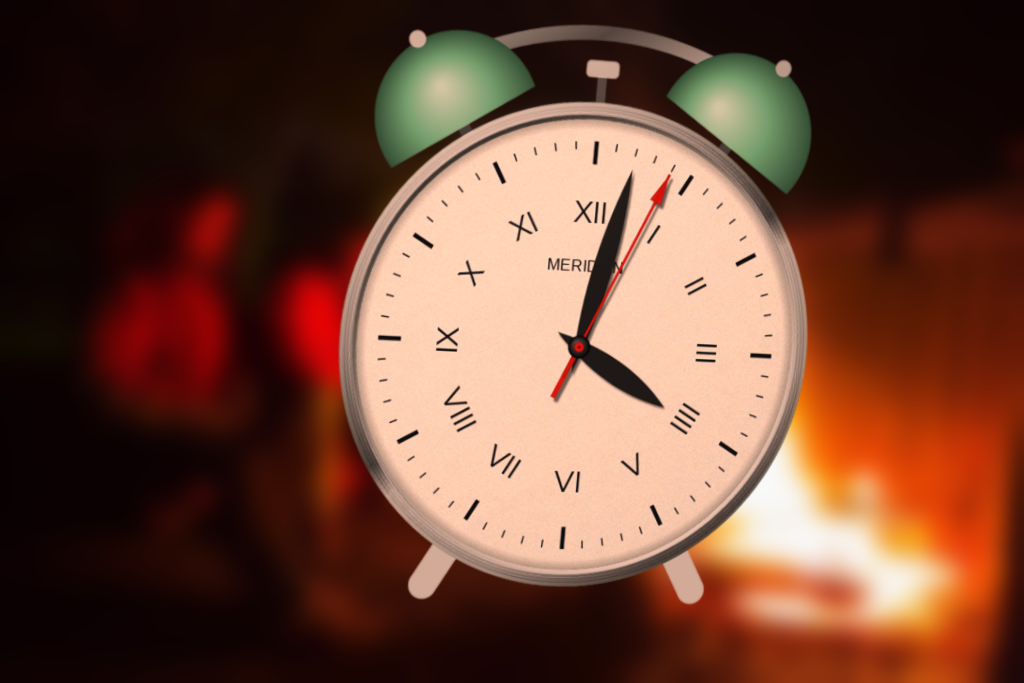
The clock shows 4h02m04s
